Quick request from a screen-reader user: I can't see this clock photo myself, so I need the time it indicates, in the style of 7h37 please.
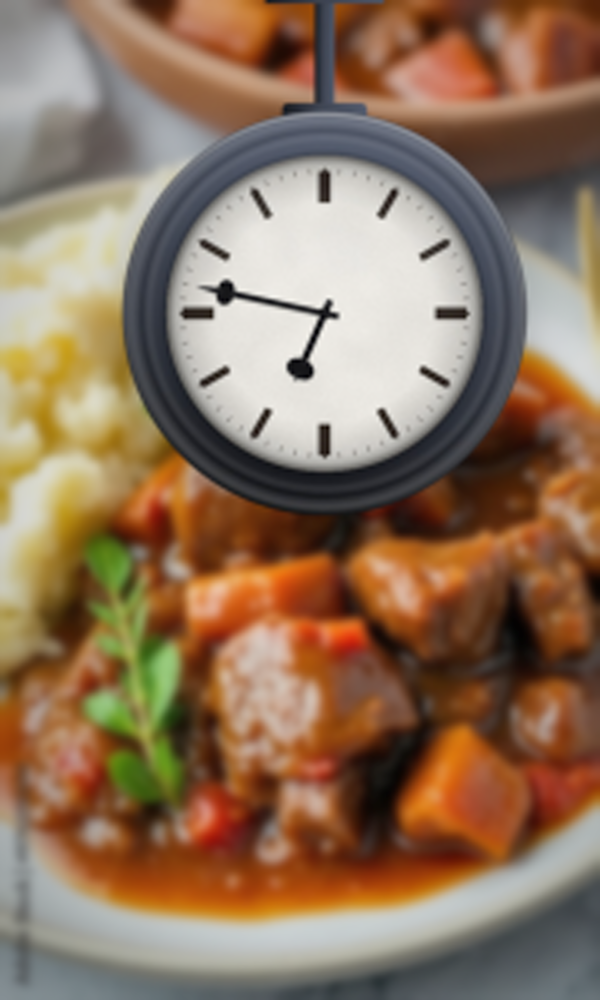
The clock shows 6h47
